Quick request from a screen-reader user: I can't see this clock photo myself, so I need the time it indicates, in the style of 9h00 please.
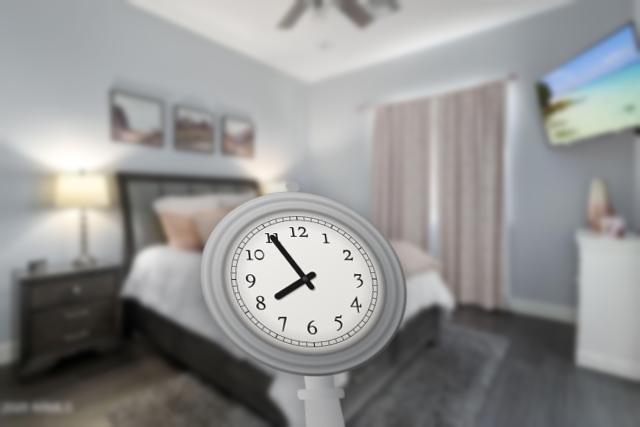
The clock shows 7h55
